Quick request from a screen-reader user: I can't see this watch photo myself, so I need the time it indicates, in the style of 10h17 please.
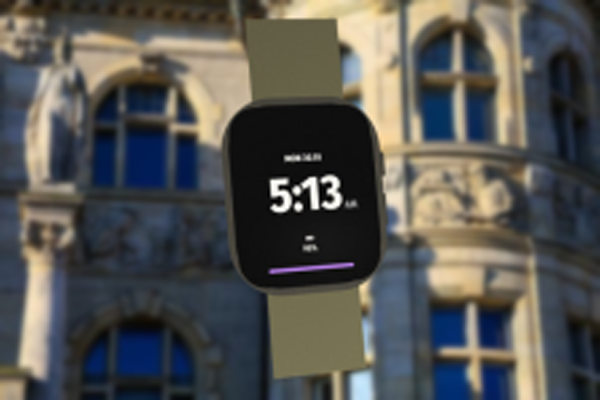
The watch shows 5h13
